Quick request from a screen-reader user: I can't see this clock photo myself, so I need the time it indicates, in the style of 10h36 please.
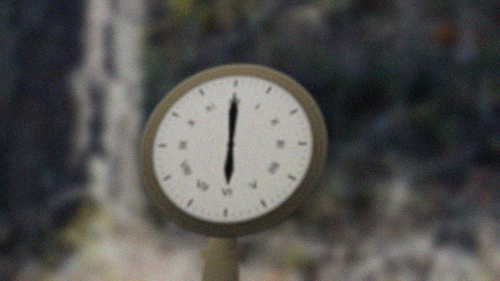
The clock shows 6h00
